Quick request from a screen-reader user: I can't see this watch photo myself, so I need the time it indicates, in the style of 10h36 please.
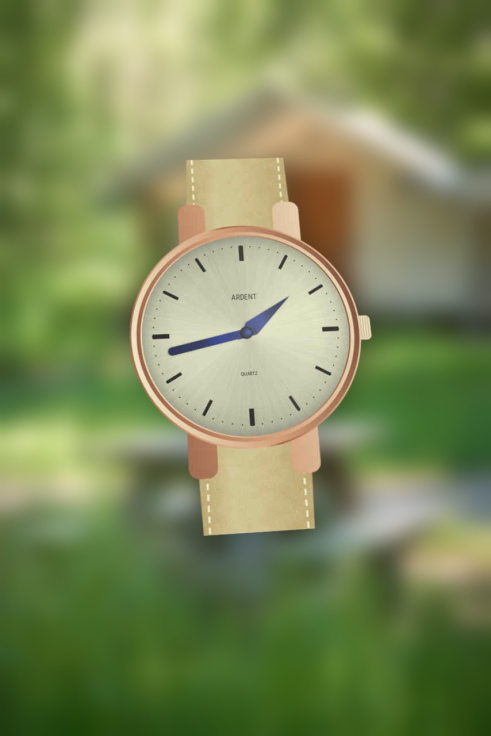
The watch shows 1h43
